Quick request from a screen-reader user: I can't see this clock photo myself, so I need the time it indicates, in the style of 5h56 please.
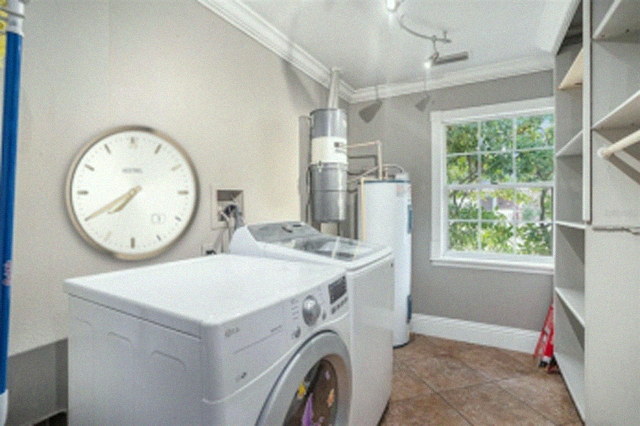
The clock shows 7h40
